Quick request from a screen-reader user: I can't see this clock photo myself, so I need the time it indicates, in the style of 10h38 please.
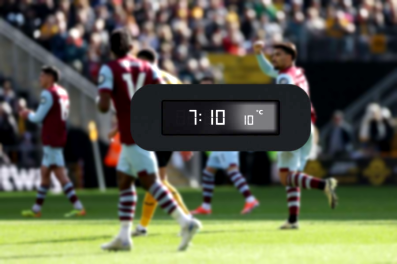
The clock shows 7h10
